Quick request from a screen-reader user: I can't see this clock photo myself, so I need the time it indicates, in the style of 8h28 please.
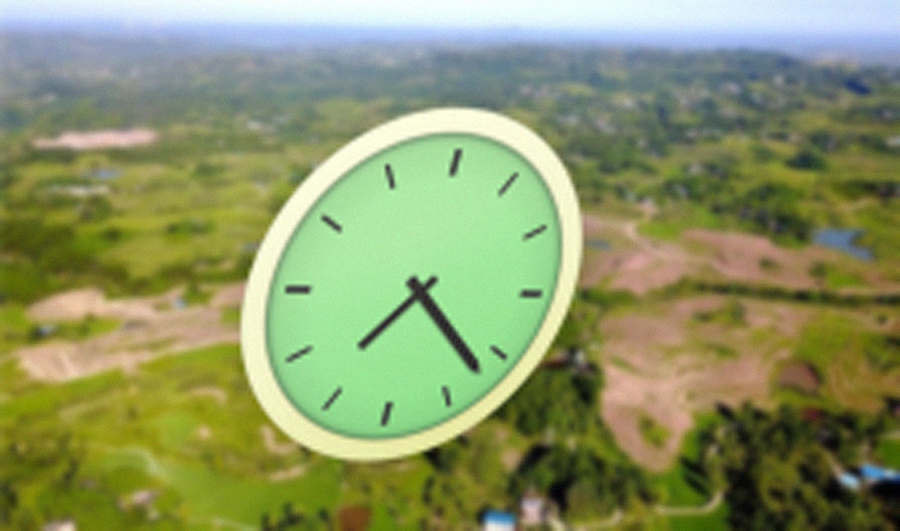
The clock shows 7h22
